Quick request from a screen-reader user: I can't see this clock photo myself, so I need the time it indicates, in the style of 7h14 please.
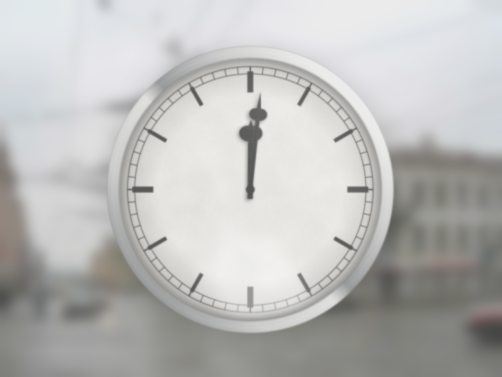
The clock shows 12h01
